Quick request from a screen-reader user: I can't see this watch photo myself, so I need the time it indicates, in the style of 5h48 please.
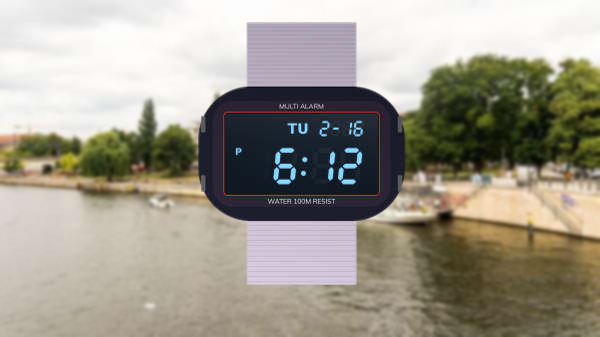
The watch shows 6h12
